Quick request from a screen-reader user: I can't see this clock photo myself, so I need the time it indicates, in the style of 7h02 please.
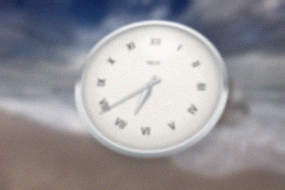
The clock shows 6h39
